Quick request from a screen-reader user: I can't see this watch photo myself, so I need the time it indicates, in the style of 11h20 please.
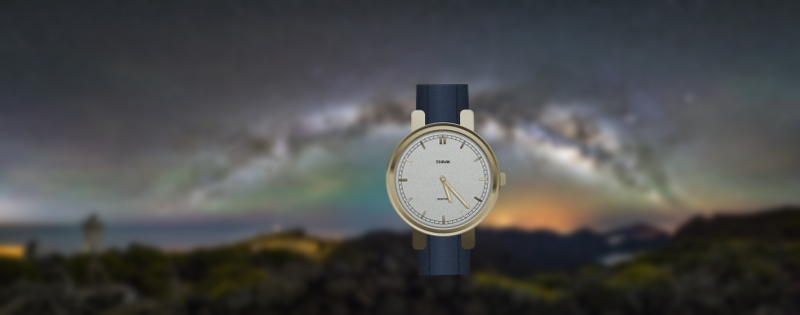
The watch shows 5h23
